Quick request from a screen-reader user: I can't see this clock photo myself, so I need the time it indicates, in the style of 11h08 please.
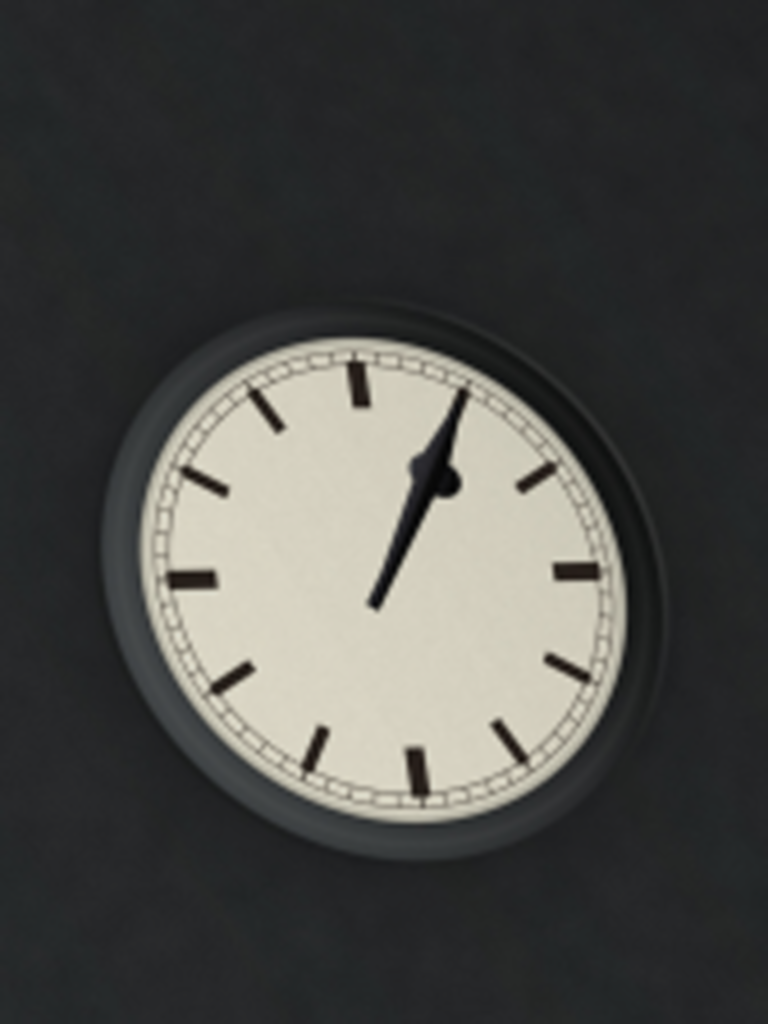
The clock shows 1h05
